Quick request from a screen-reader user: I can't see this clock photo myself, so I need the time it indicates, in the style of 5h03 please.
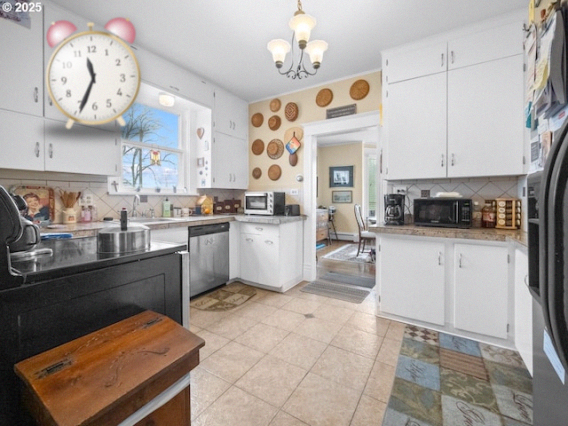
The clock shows 11h34
